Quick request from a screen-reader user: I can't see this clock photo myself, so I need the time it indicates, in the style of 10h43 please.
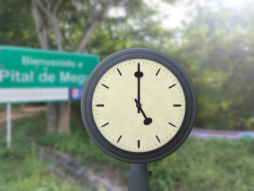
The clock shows 5h00
